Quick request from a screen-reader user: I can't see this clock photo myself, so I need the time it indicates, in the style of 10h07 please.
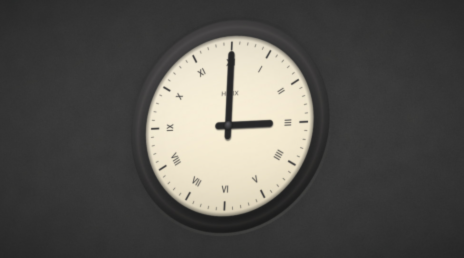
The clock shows 3h00
